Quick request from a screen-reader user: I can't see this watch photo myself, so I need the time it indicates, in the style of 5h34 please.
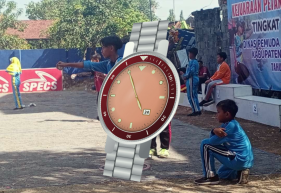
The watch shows 4h55
